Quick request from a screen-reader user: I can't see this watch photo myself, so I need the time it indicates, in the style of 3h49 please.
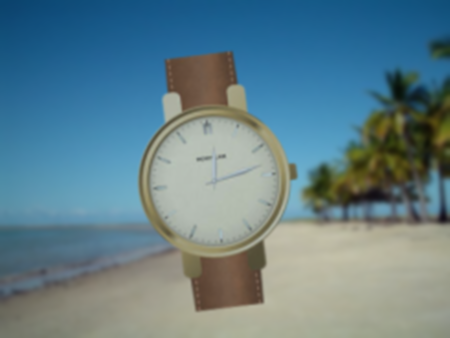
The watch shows 12h13
